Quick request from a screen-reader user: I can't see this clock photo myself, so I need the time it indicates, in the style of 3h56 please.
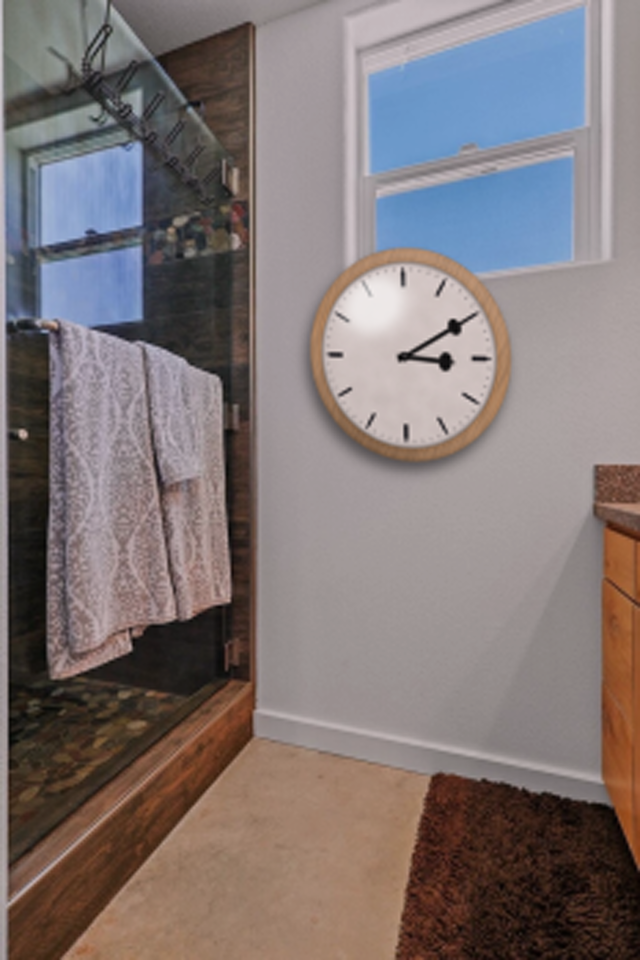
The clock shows 3h10
